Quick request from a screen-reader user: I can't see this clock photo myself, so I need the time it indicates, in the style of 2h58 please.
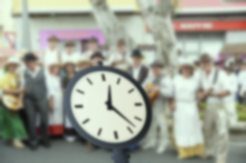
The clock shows 12h23
